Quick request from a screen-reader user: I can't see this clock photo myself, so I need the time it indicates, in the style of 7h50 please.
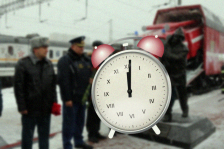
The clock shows 12h01
